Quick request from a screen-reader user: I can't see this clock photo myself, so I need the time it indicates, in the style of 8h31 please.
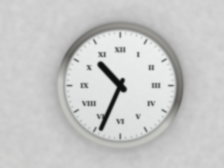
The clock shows 10h34
